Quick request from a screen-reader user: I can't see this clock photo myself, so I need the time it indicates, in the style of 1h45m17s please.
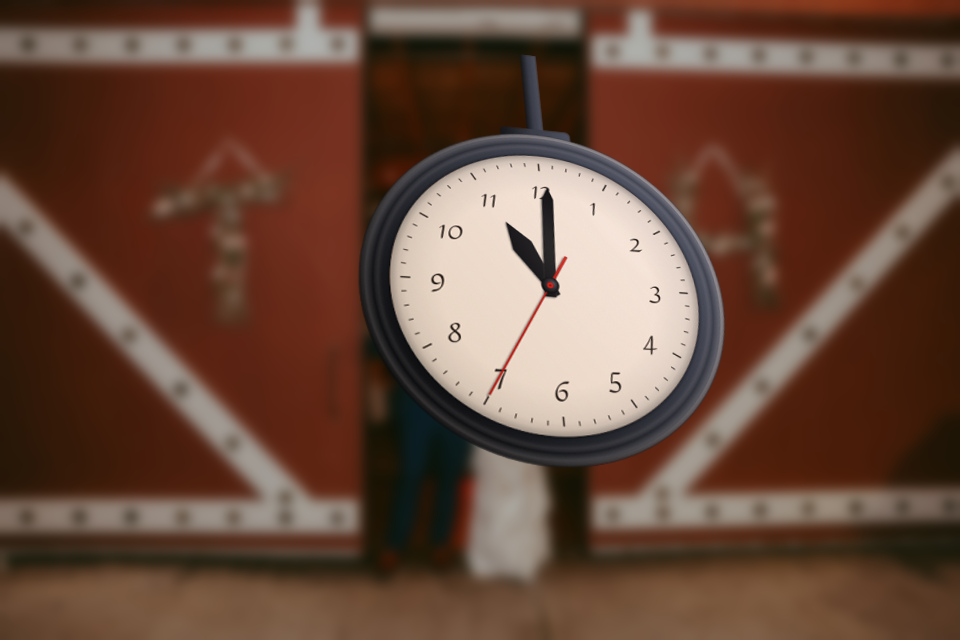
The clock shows 11h00m35s
